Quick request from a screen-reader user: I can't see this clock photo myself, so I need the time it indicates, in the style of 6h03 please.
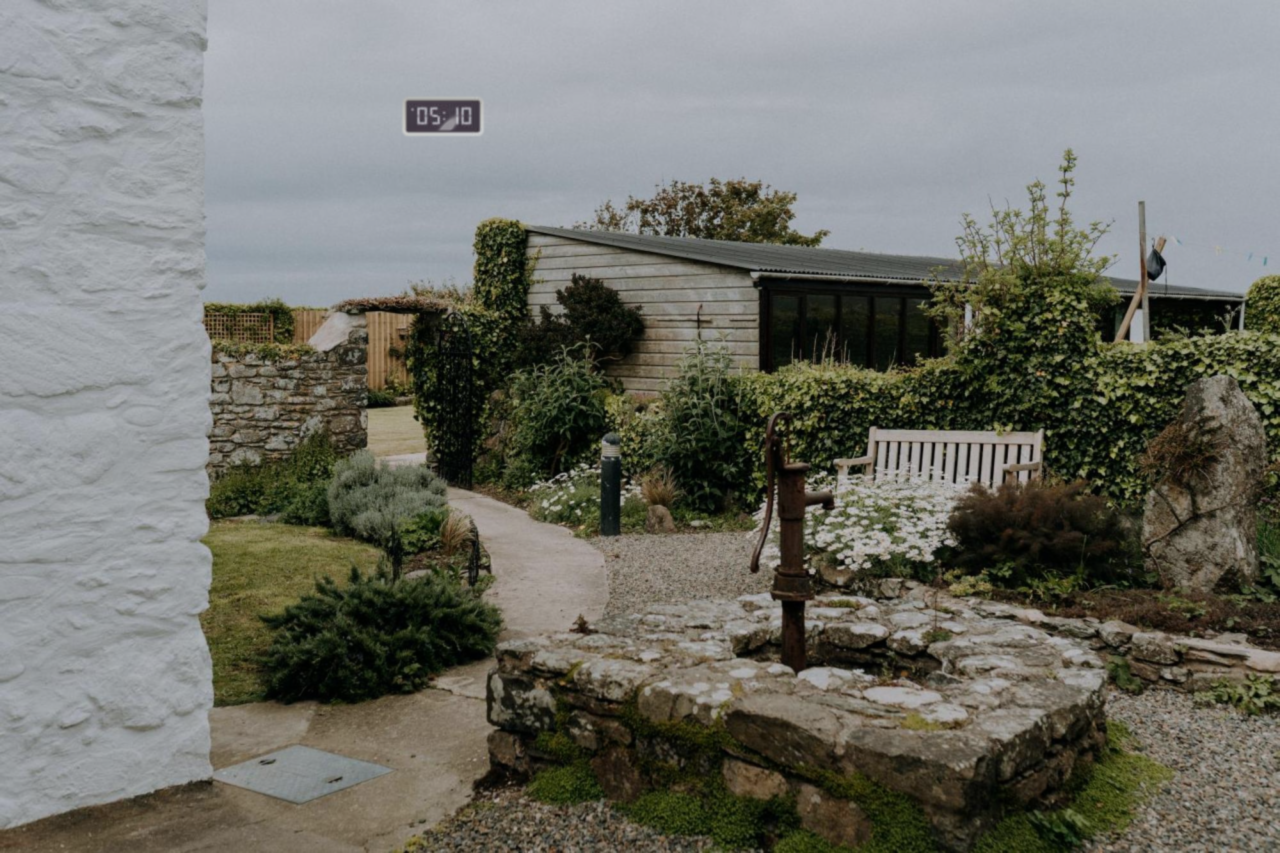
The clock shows 5h10
